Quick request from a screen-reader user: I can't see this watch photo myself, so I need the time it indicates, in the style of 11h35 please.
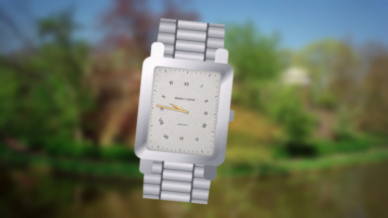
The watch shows 9h46
